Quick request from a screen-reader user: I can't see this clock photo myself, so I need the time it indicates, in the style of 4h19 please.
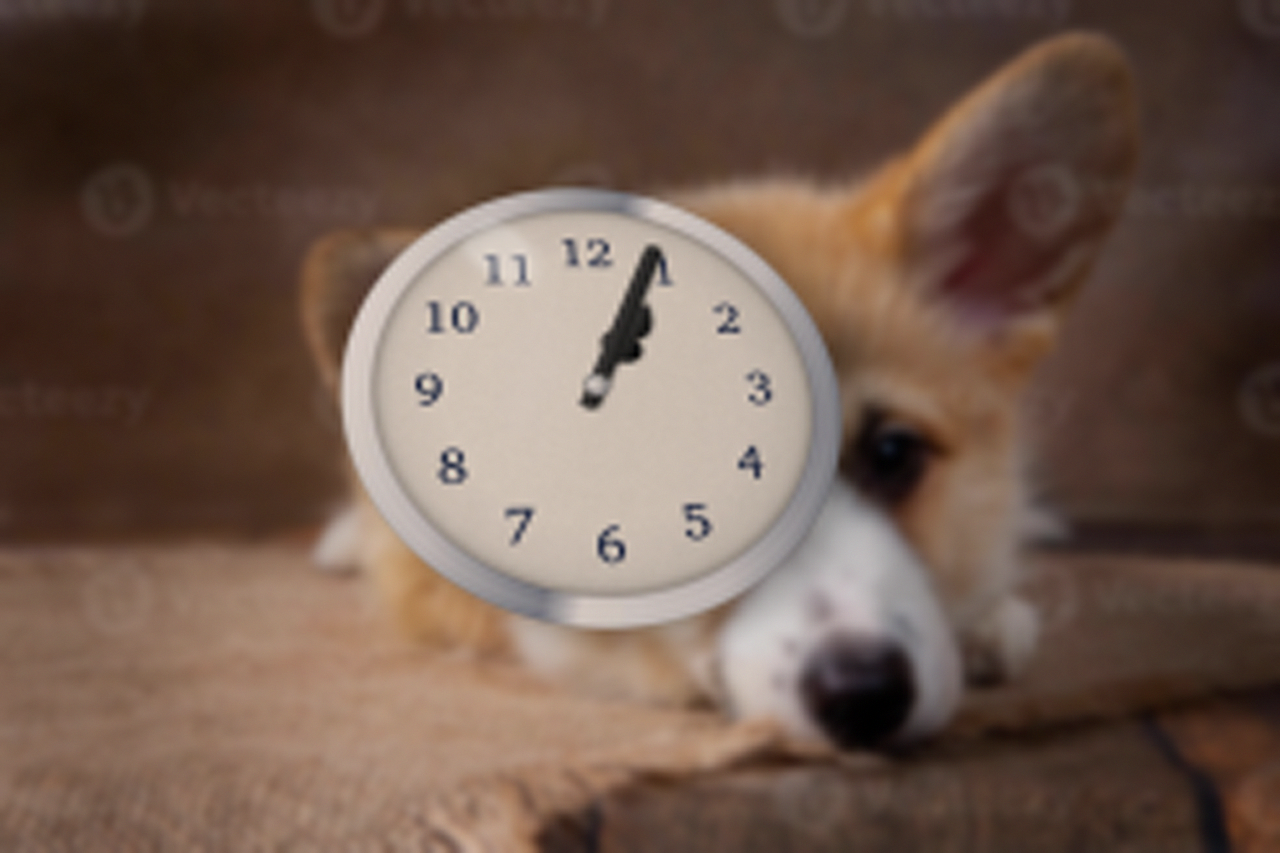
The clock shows 1h04
